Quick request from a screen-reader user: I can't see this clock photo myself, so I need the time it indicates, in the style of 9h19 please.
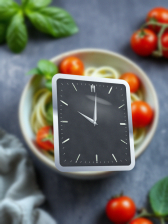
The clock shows 10h01
